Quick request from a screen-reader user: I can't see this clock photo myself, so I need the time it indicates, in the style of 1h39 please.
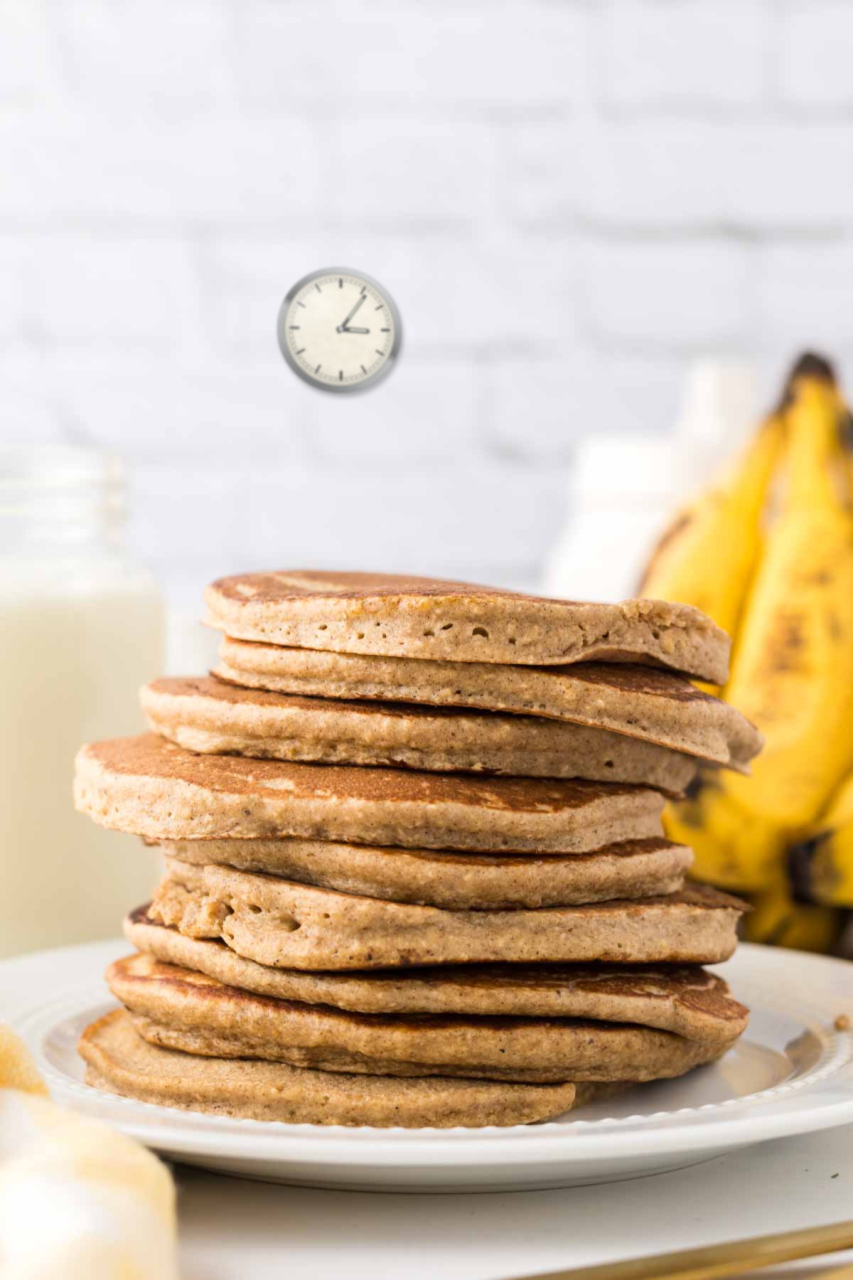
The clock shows 3h06
